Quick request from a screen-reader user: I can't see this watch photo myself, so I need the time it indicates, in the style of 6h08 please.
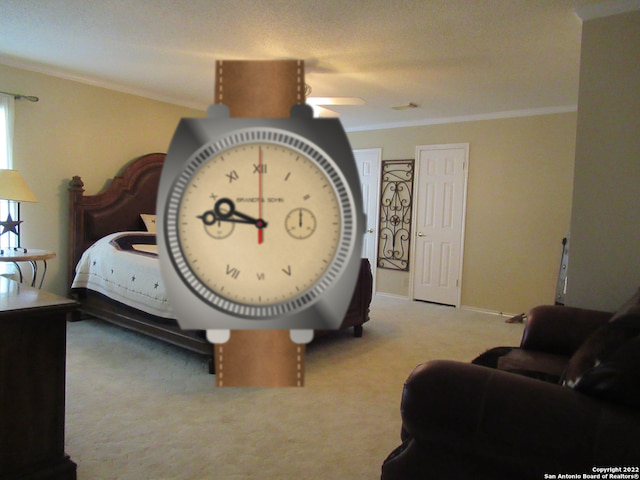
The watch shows 9h46
